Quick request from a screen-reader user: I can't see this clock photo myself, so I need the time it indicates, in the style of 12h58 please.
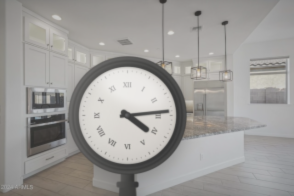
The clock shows 4h14
